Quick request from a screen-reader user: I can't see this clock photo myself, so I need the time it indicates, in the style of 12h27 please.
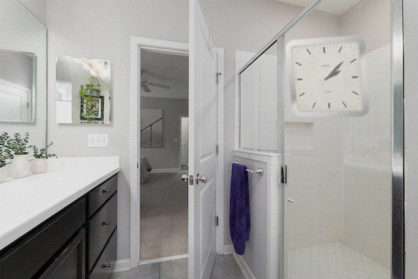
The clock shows 2h08
